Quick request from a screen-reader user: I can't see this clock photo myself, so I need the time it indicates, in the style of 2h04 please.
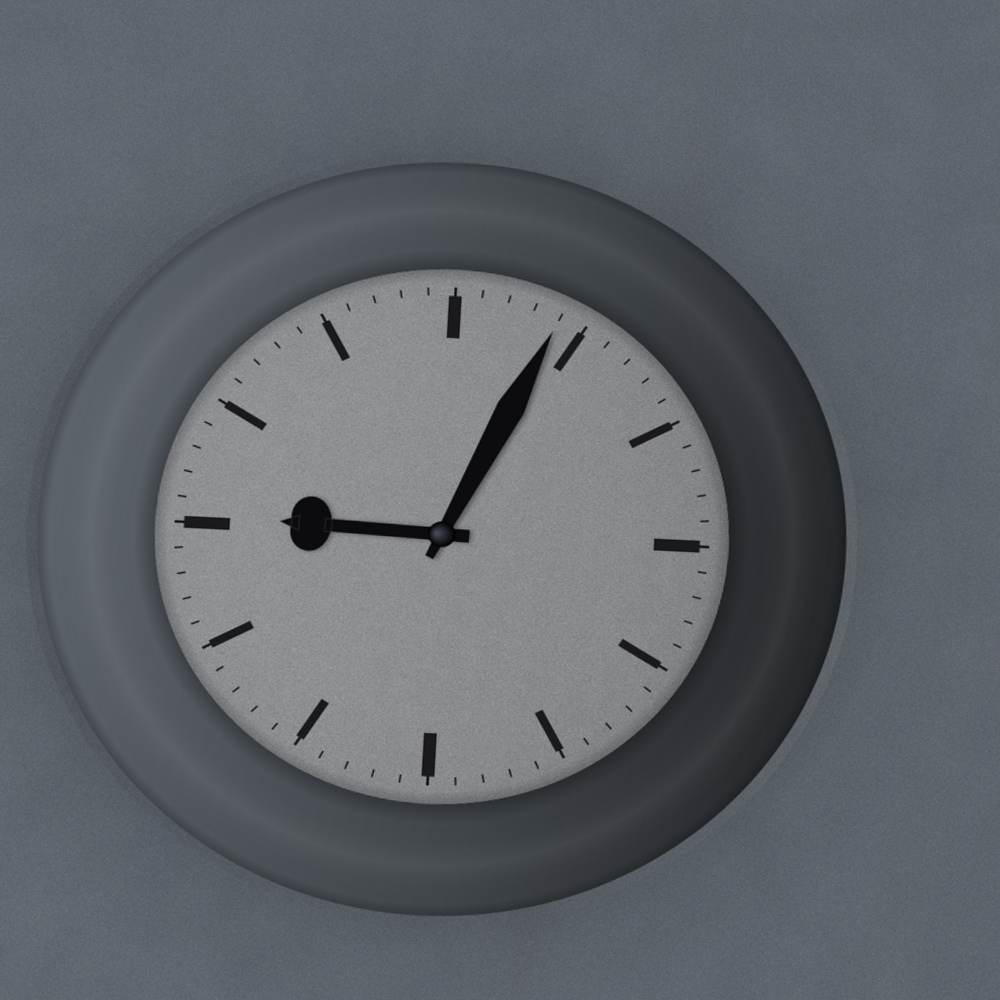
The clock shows 9h04
